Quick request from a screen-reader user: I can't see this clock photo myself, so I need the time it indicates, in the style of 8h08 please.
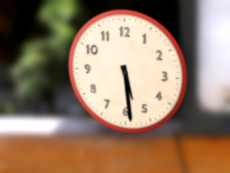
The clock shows 5h29
